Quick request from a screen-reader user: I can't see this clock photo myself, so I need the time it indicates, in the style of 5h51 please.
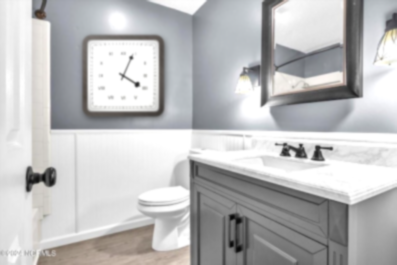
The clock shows 4h04
